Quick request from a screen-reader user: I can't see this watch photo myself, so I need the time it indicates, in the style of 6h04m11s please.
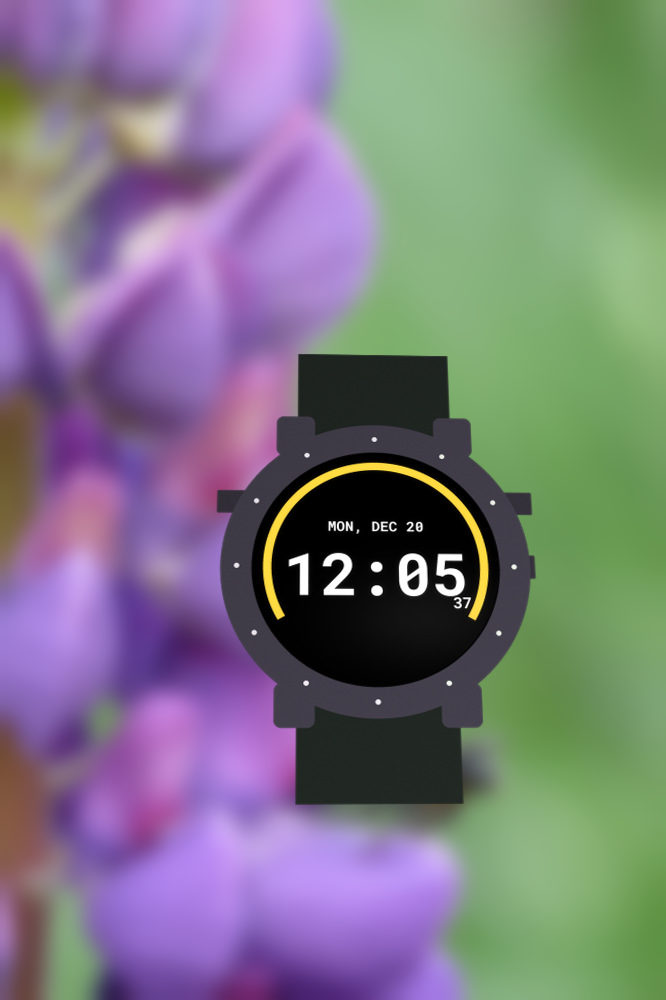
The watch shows 12h05m37s
